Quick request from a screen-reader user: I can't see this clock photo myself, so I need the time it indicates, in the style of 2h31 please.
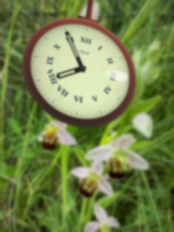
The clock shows 7h55
